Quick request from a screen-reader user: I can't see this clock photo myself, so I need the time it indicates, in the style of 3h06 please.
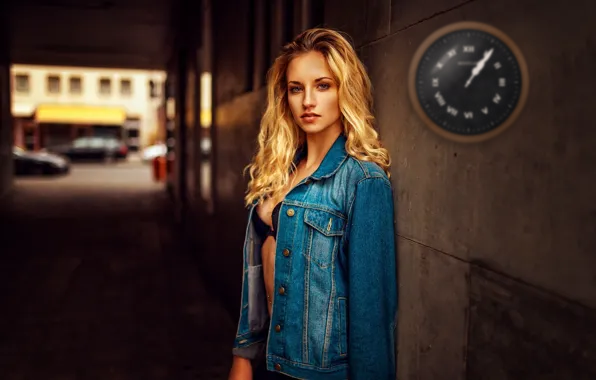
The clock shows 1h06
